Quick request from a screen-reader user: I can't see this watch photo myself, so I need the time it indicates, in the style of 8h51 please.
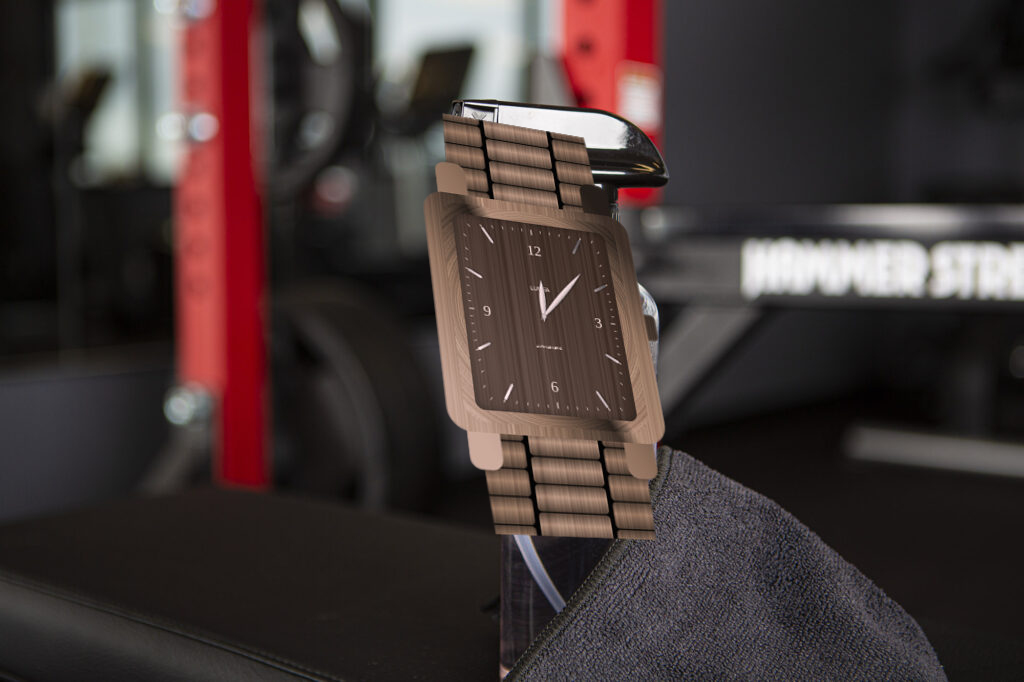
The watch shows 12h07
